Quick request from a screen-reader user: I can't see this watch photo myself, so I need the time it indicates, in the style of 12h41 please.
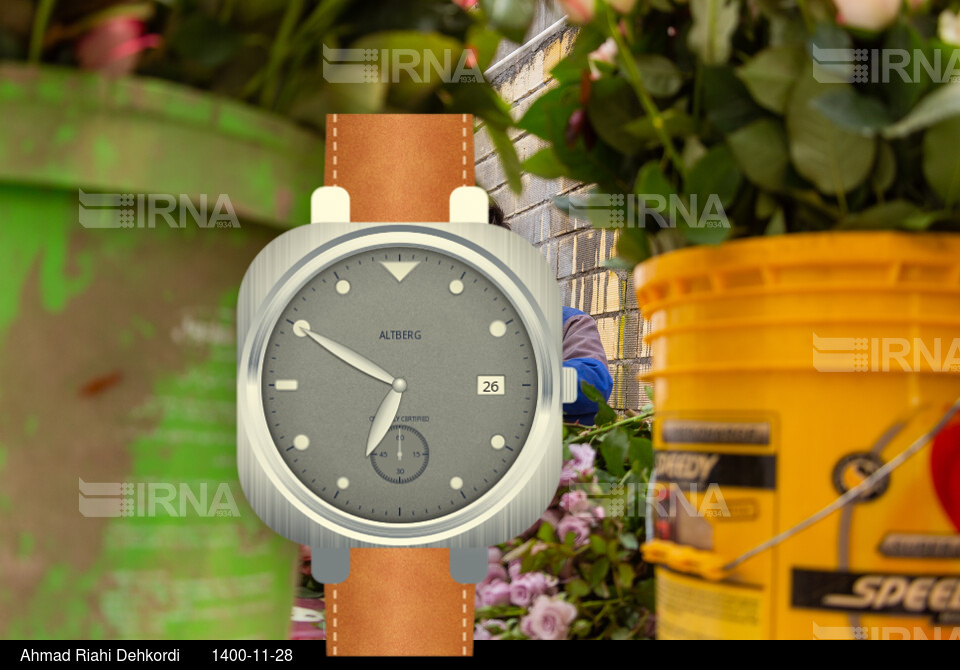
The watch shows 6h50
